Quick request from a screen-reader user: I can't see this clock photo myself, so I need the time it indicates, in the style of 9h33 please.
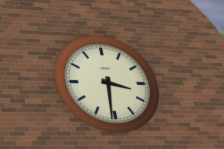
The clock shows 3h31
